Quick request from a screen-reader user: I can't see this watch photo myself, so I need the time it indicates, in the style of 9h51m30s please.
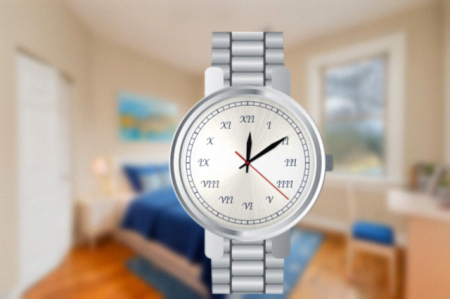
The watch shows 12h09m22s
